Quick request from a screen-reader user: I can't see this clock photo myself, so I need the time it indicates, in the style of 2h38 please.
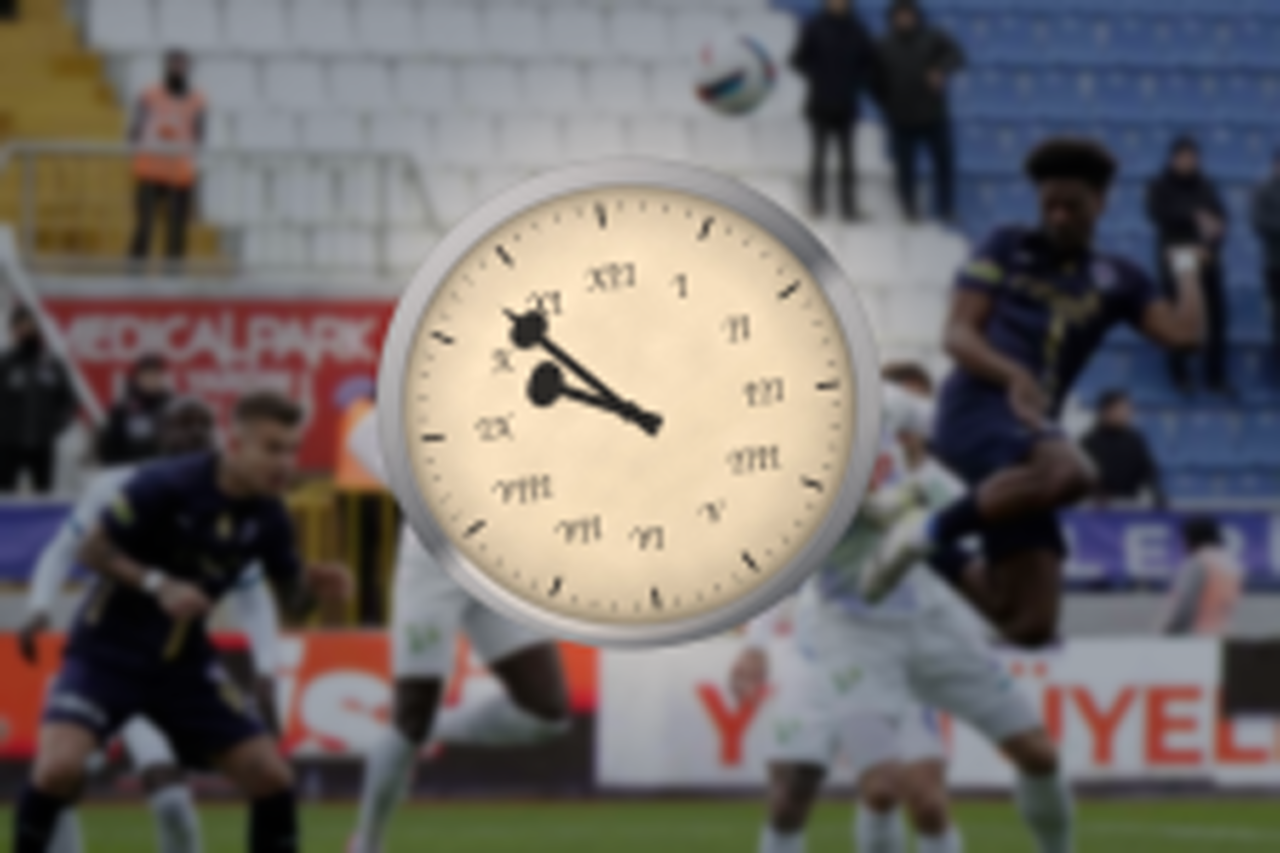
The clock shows 9h53
